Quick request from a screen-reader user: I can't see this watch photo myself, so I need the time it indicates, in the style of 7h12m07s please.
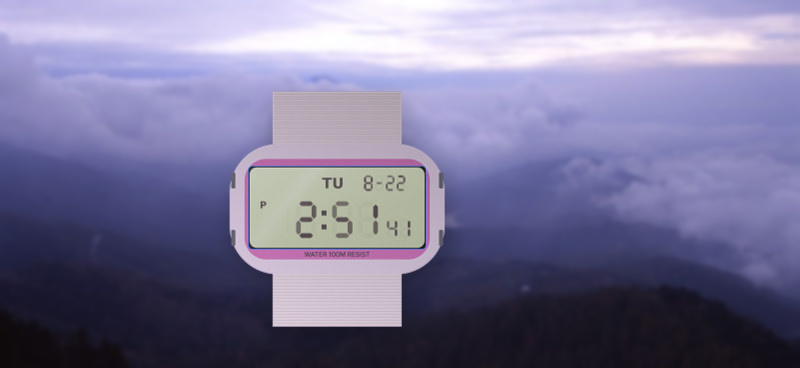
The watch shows 2h51m41s
